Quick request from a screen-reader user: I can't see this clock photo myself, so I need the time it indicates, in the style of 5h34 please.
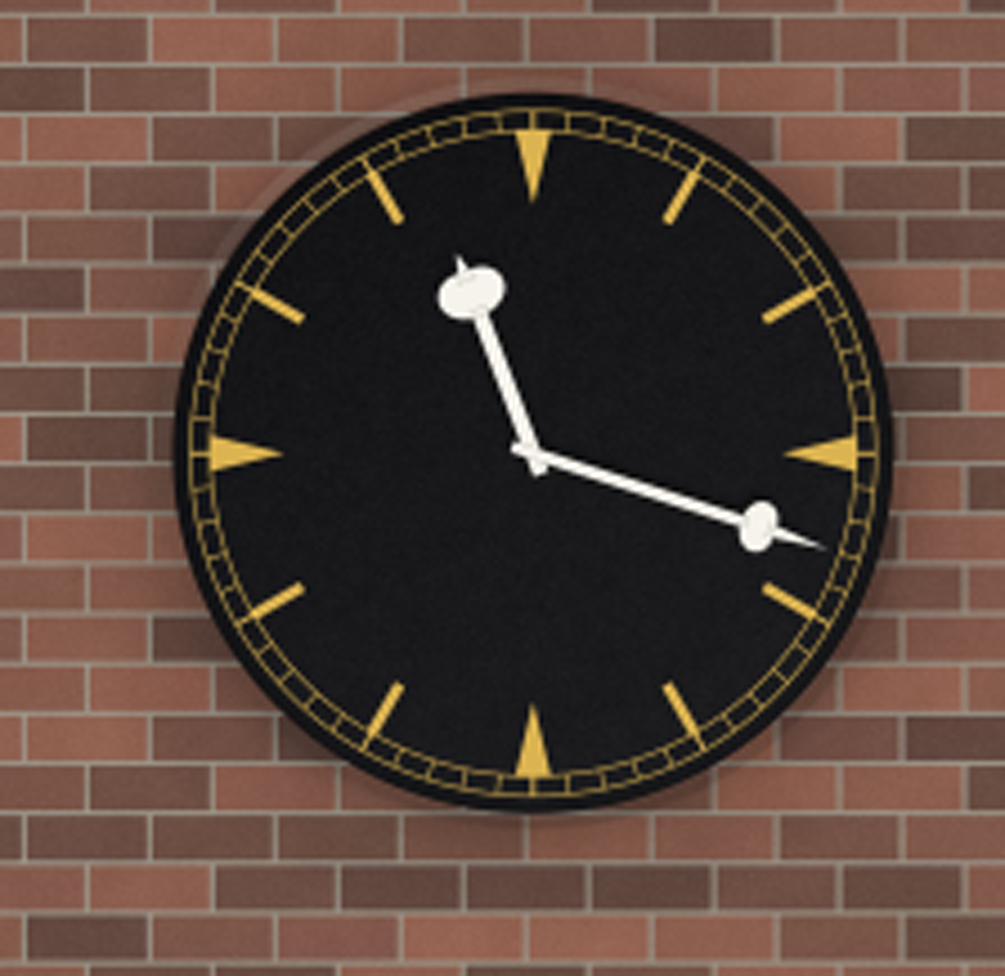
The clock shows 11h18
